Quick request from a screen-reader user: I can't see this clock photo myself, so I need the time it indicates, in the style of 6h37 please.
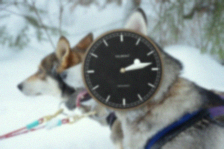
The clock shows 2h13
